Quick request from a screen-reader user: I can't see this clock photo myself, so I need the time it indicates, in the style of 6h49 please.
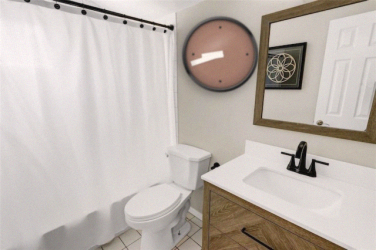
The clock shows 8h42
